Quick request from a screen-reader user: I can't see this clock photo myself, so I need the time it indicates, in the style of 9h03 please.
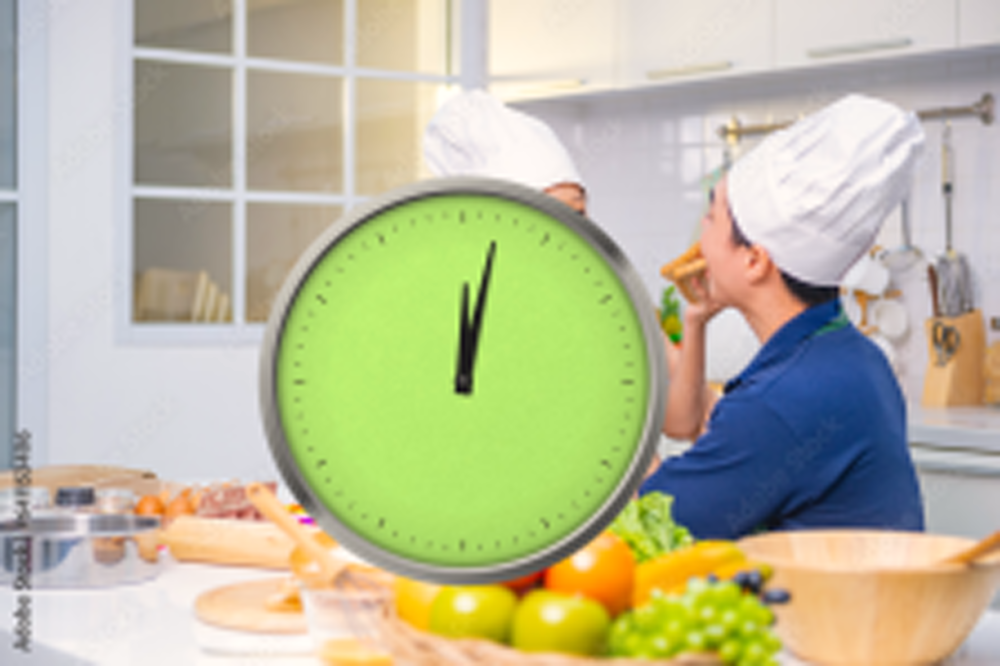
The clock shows 12h02
